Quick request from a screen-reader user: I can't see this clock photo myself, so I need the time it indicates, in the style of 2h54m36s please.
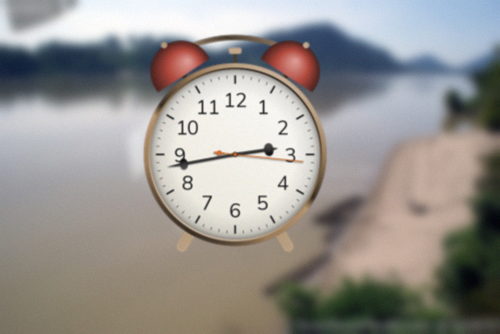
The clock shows 2h43m16s
